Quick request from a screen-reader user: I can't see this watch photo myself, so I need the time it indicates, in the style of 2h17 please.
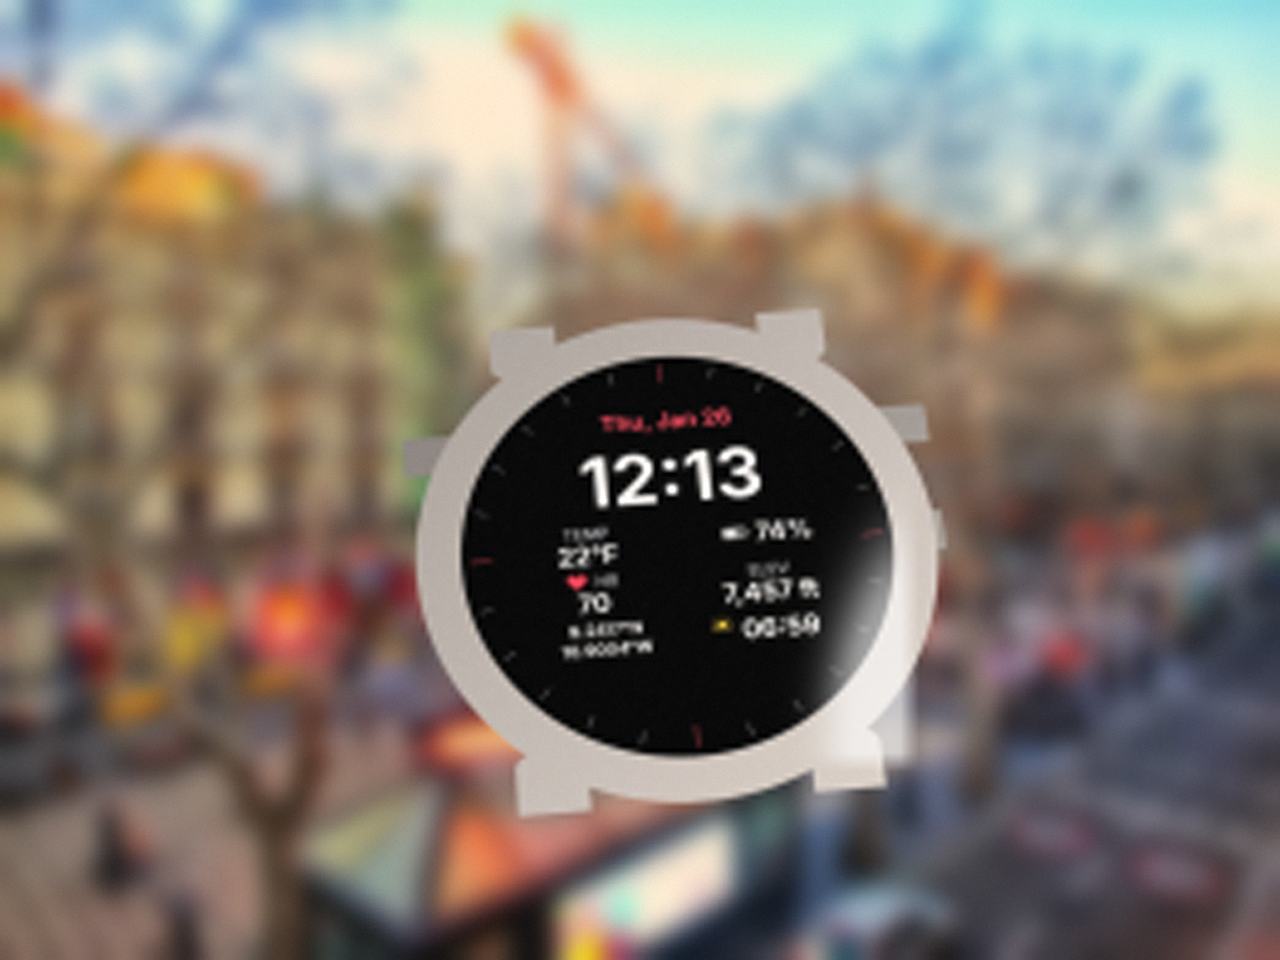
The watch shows 12h13
